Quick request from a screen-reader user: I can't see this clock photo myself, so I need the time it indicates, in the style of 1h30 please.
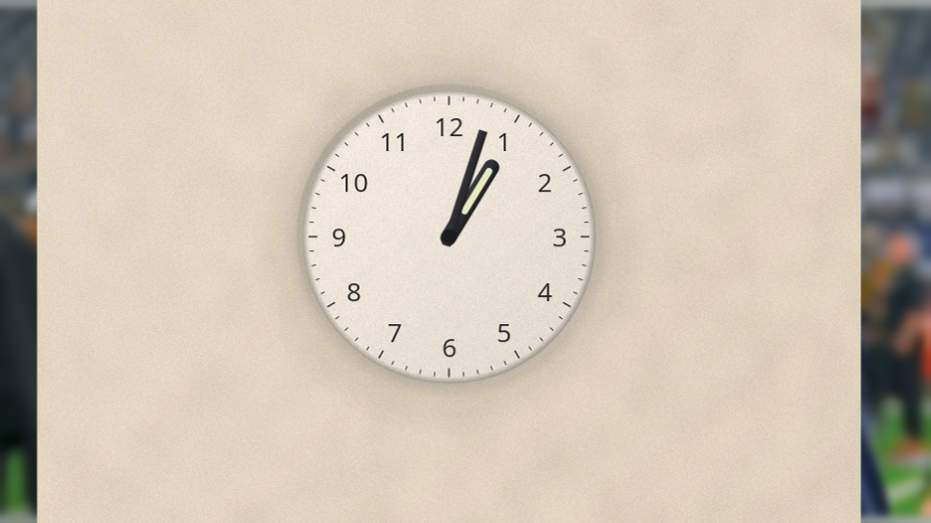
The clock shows 1h03
